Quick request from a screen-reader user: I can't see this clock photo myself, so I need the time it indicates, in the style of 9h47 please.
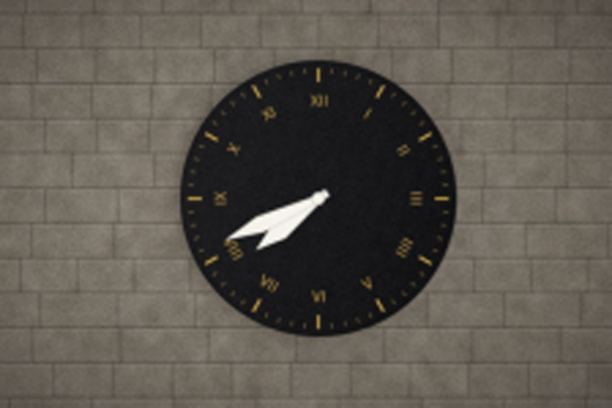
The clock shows 7h41
